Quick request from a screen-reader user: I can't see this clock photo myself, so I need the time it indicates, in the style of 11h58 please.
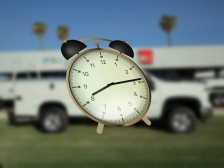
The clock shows 8h14
